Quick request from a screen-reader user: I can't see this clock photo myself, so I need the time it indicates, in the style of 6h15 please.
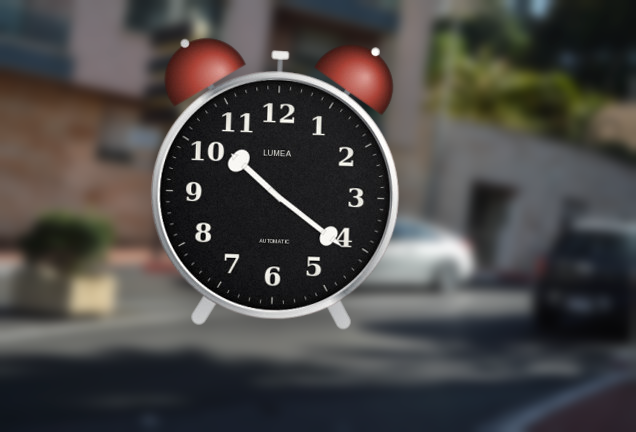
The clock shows 10h21
